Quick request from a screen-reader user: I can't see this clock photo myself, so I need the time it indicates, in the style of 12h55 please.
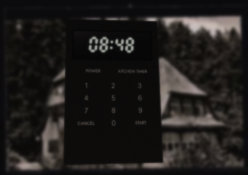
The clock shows 8h48
